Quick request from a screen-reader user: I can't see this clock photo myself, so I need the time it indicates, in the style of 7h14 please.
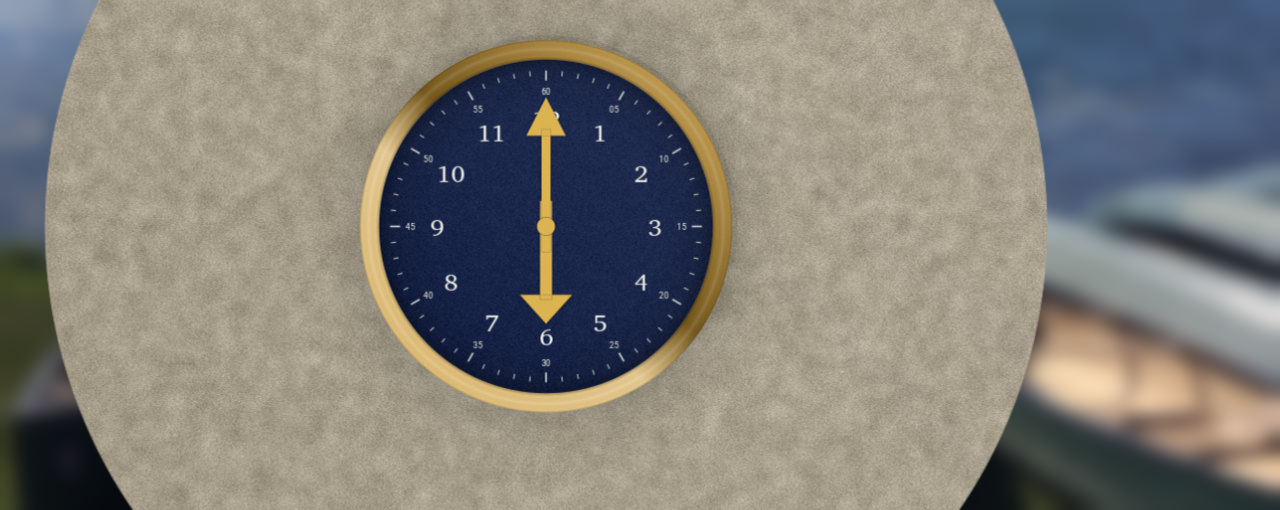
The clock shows 6h00
